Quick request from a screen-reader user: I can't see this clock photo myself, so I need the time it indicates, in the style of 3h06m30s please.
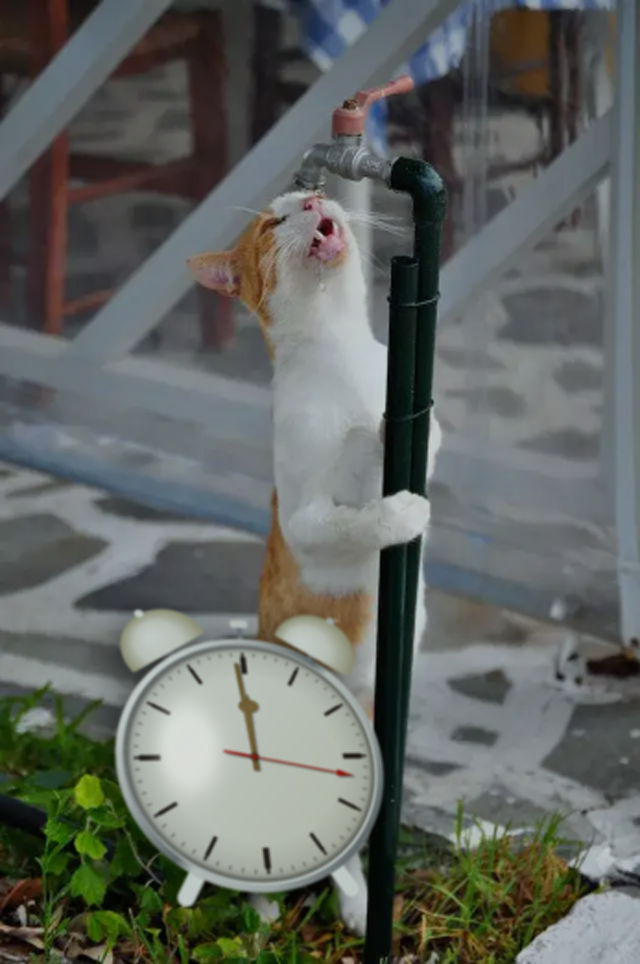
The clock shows 11h59m17s
